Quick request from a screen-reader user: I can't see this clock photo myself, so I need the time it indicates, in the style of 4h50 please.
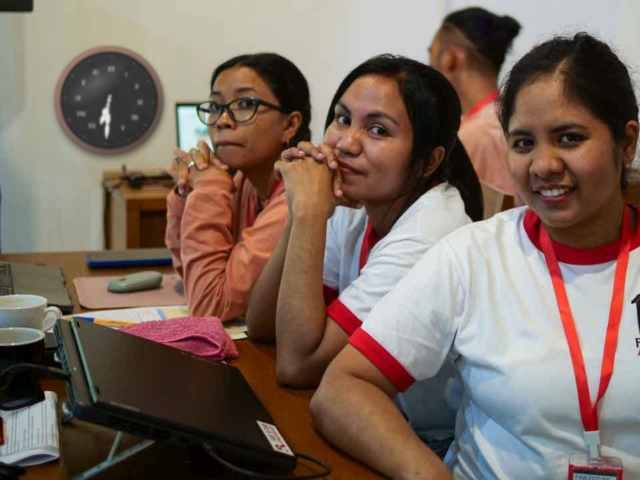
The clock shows 6h30
